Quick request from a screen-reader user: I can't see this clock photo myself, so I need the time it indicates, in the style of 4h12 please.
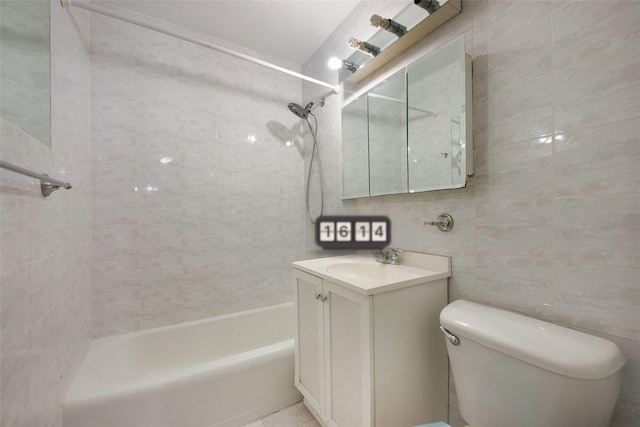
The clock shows 16h14
